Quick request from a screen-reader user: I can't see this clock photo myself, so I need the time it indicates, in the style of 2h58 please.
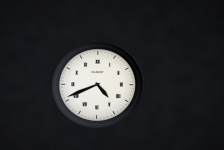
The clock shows 4h41
